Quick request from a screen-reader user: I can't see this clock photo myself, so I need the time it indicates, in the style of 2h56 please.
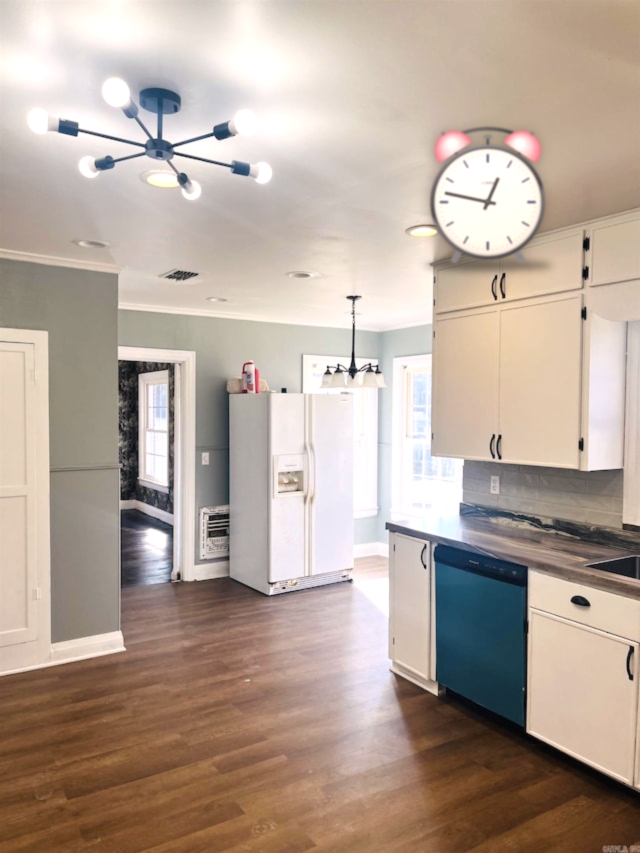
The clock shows 12h47
